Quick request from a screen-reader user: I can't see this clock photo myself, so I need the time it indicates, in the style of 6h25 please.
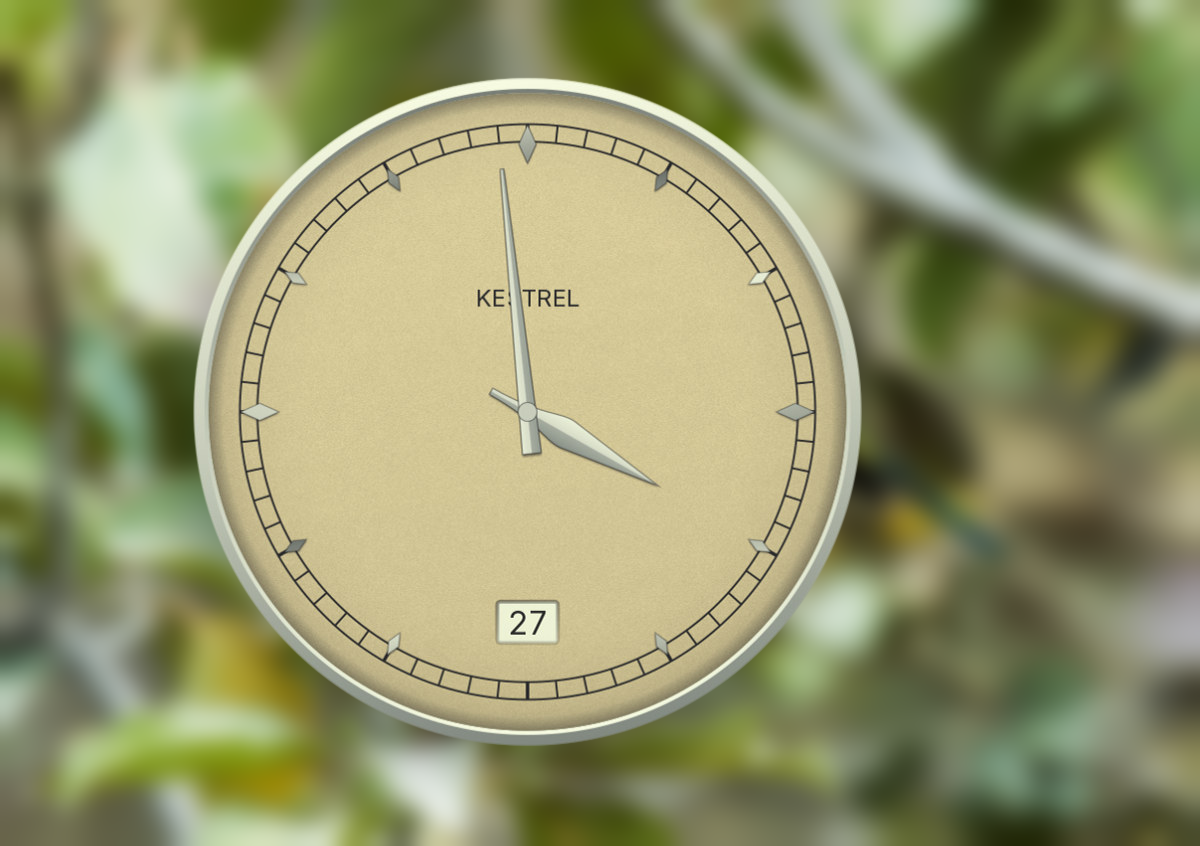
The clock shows 3h59
